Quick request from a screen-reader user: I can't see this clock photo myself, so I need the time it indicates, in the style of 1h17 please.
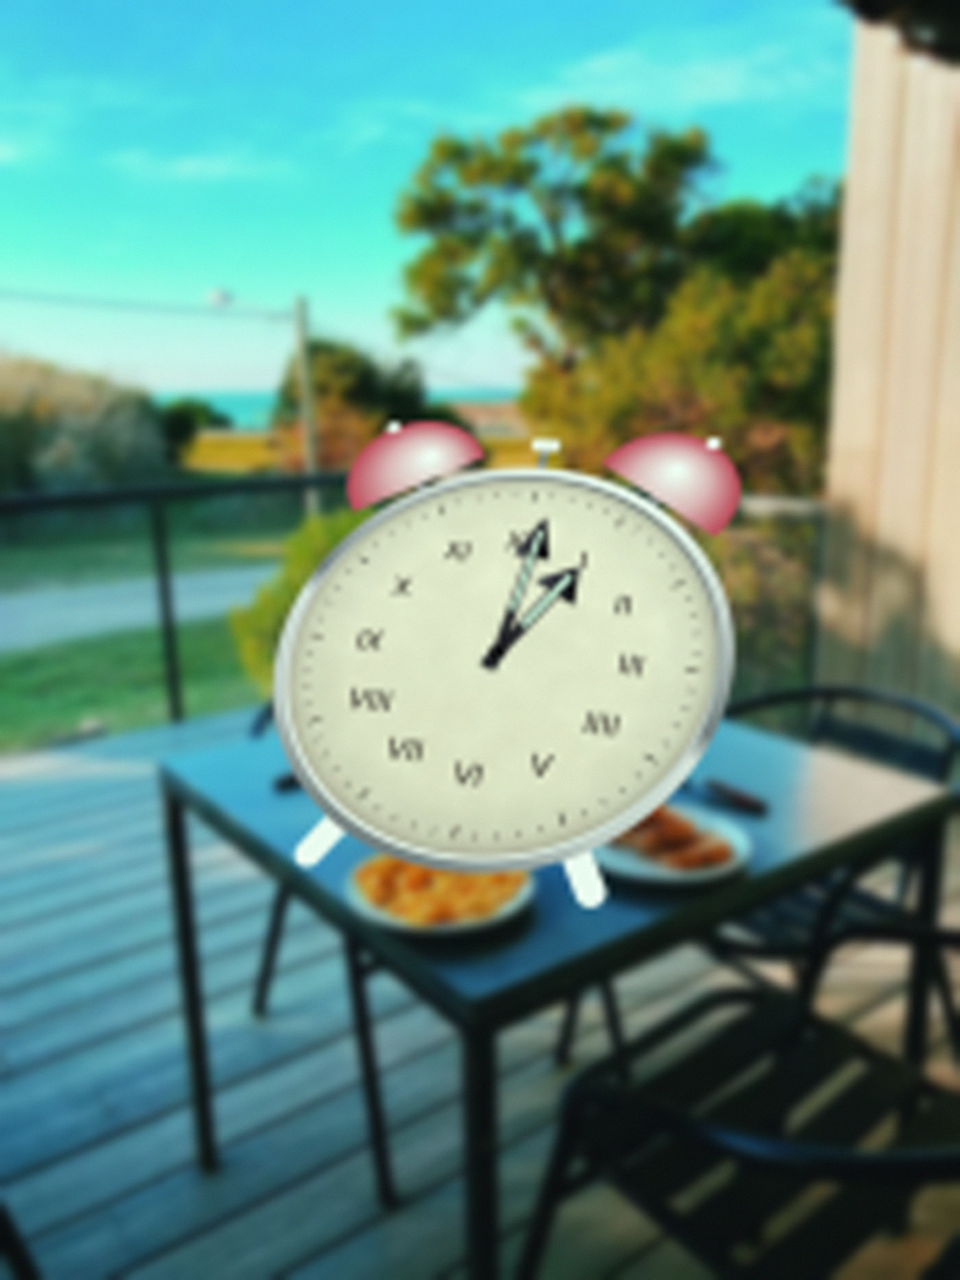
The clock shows 1h01
